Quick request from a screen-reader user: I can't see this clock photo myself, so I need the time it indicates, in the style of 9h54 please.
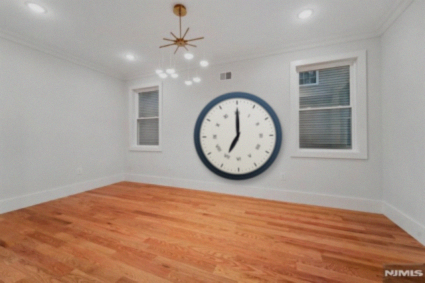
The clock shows 7h00
